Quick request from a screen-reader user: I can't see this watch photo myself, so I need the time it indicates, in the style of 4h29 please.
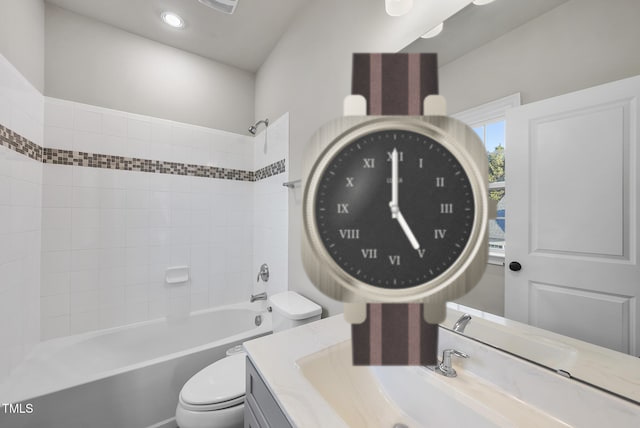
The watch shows 5h00
